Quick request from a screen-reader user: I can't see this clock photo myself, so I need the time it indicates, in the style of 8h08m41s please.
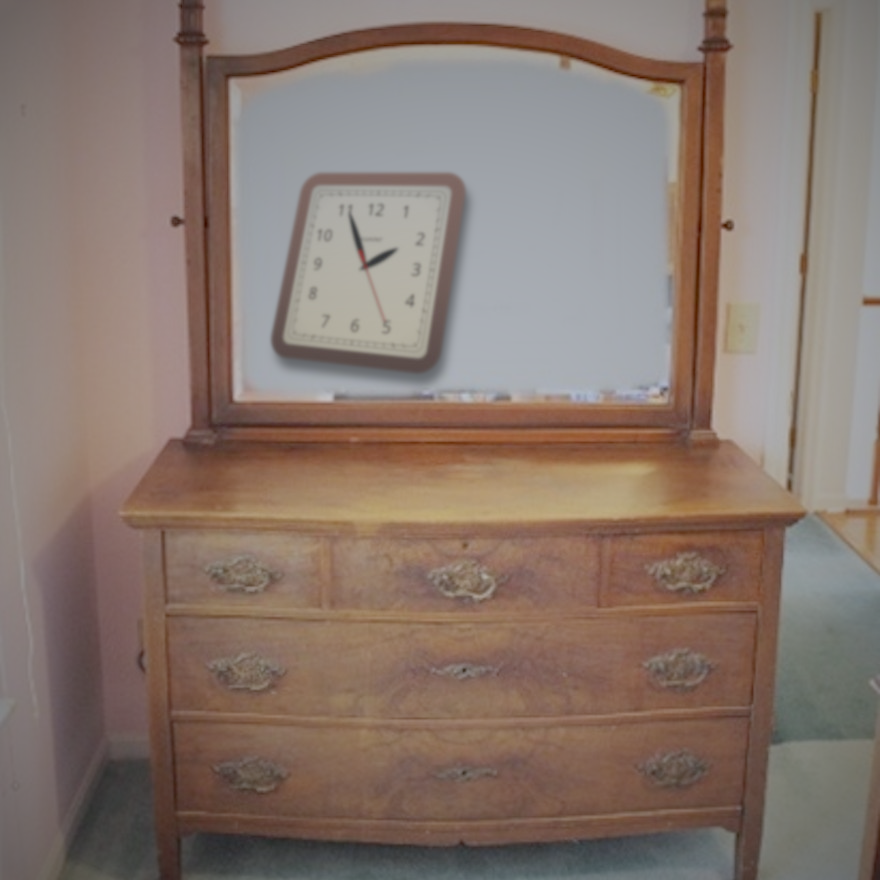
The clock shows 1h55m25s
